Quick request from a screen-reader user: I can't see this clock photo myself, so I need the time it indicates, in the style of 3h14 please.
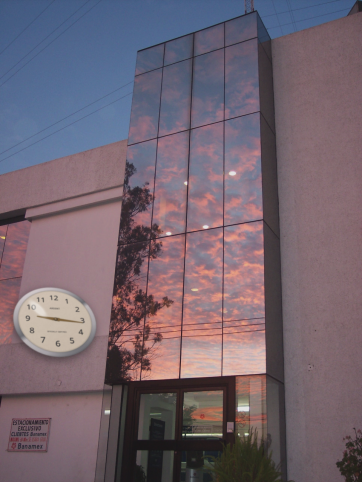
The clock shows 9h16
